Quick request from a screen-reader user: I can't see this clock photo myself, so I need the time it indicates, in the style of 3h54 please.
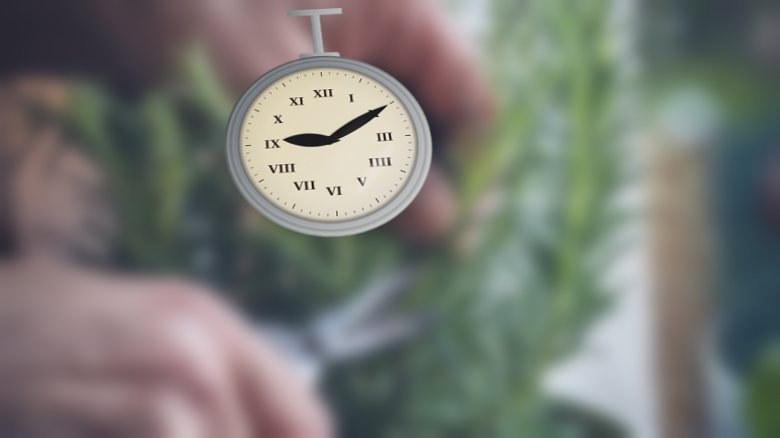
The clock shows 9h10
